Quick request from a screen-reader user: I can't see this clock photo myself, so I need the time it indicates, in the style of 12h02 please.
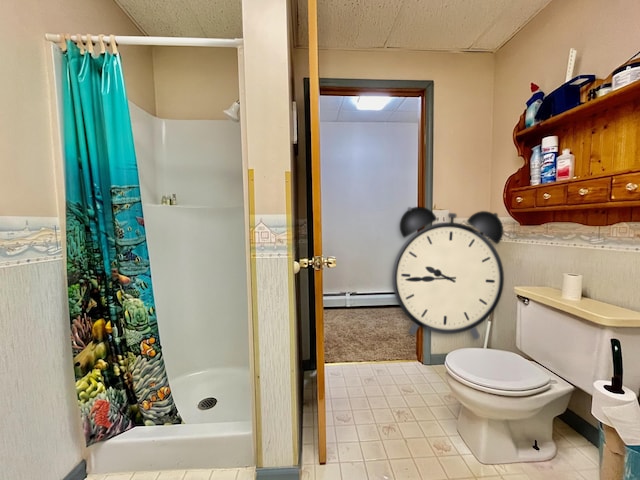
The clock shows 9h44
